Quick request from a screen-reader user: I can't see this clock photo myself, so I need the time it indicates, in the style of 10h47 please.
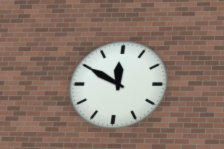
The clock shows 11h50
